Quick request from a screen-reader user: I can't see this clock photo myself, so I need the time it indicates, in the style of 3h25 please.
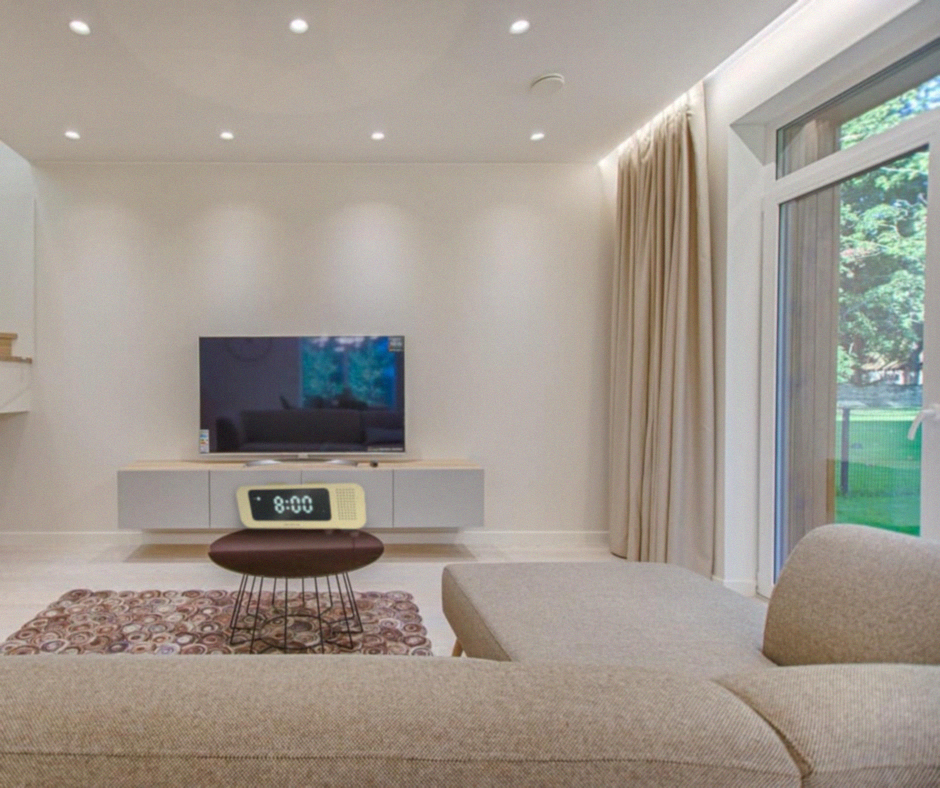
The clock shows 8h00
